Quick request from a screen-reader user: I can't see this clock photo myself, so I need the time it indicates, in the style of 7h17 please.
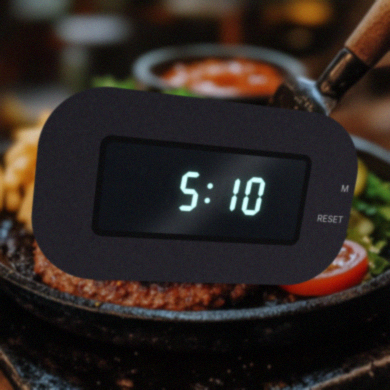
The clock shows 5h10
